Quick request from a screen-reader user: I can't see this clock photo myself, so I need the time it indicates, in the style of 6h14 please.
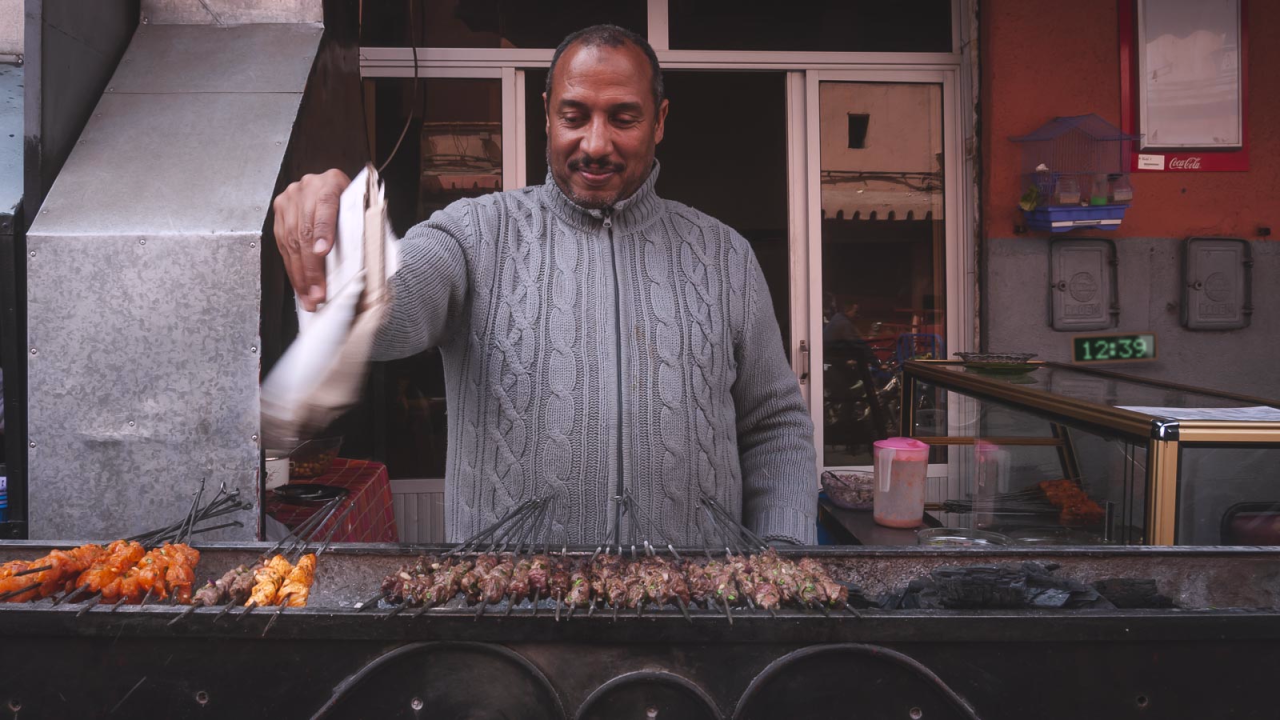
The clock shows 12h39
